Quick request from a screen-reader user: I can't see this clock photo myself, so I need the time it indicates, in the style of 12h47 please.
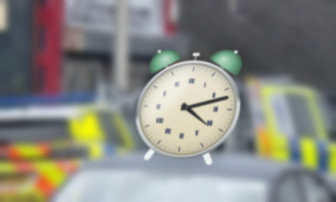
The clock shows 4h12
